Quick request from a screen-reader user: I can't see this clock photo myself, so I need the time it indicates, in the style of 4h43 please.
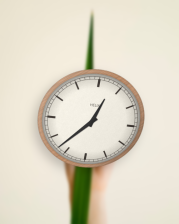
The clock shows 12h37
